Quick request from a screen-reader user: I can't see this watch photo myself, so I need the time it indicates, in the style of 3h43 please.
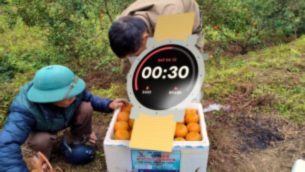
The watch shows 0h30
